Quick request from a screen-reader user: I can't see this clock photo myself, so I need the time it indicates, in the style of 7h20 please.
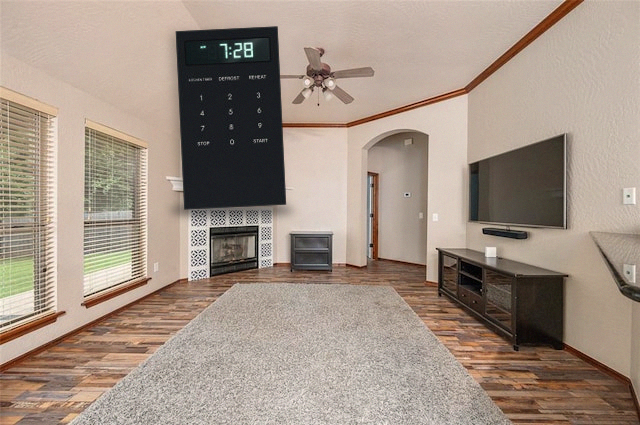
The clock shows 7h28
